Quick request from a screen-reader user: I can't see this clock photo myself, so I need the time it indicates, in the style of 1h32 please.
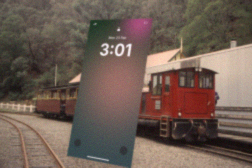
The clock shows 3h01
